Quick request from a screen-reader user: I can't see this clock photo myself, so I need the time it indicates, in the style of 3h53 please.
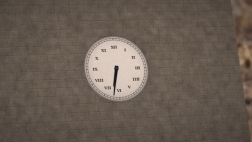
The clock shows 6h32
